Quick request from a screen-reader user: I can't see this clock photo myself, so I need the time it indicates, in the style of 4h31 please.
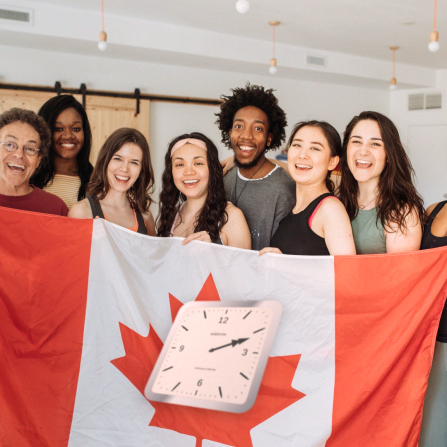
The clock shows 2h11
